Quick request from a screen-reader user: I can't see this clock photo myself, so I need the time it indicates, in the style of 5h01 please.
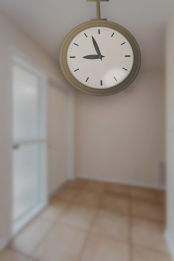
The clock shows 8h57
